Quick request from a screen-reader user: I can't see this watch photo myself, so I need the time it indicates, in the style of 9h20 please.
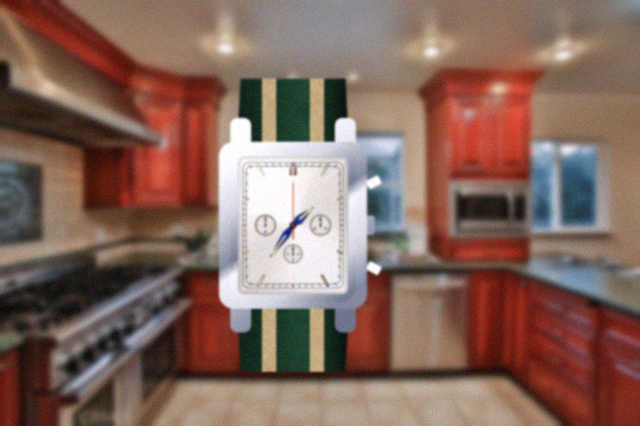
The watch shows 1h36
